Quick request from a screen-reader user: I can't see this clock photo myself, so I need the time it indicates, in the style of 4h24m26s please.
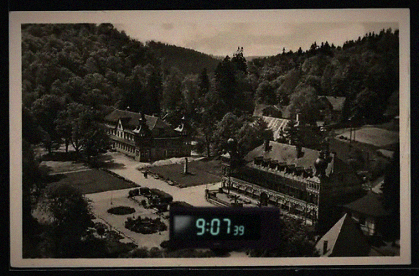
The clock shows 9h07m39s
